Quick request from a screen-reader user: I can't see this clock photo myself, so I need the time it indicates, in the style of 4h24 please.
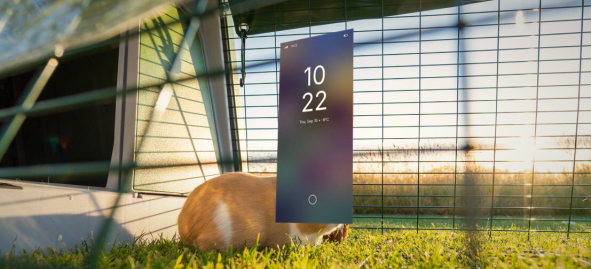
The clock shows 10h22
